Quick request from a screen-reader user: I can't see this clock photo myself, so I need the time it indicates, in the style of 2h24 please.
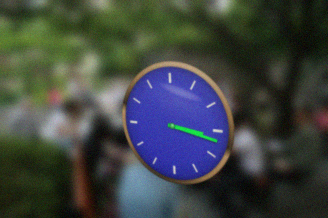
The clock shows 3h17
